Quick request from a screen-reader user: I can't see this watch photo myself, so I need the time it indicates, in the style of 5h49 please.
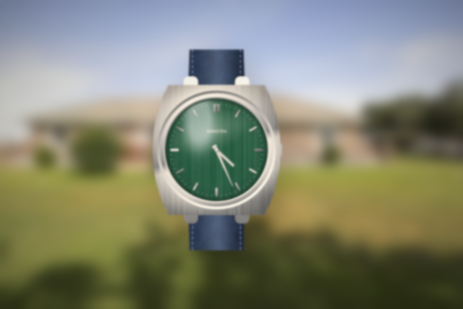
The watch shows 4h26
